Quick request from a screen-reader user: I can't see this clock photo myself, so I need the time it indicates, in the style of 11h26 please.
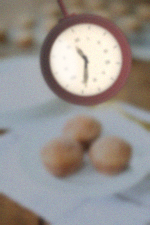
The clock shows 11h34
